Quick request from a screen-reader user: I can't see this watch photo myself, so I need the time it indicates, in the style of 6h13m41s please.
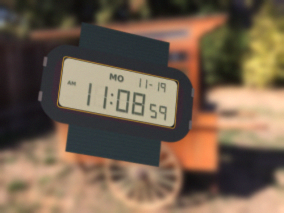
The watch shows 11h08m59s
